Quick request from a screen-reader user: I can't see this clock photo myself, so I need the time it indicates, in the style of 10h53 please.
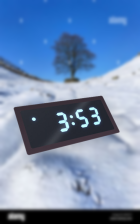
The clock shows 3h53
